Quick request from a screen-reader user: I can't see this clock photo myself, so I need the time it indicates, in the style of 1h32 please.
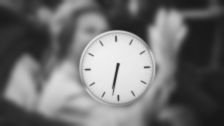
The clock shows 6h32
